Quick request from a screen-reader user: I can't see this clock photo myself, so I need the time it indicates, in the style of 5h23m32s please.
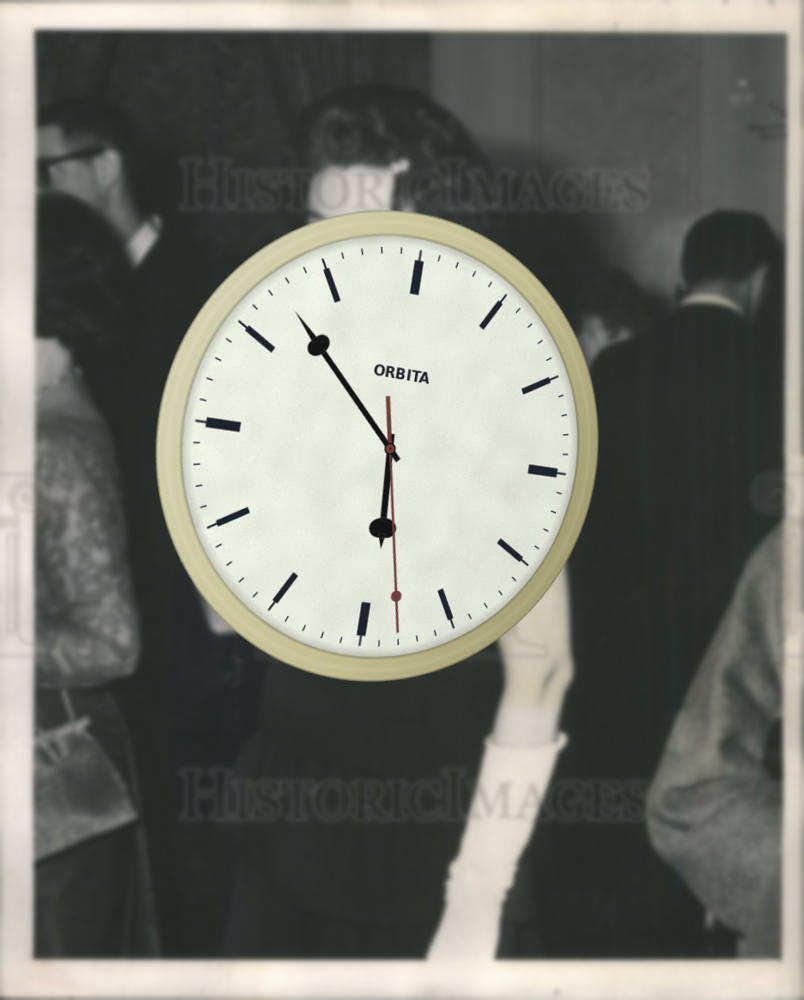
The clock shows 5h52m28s
